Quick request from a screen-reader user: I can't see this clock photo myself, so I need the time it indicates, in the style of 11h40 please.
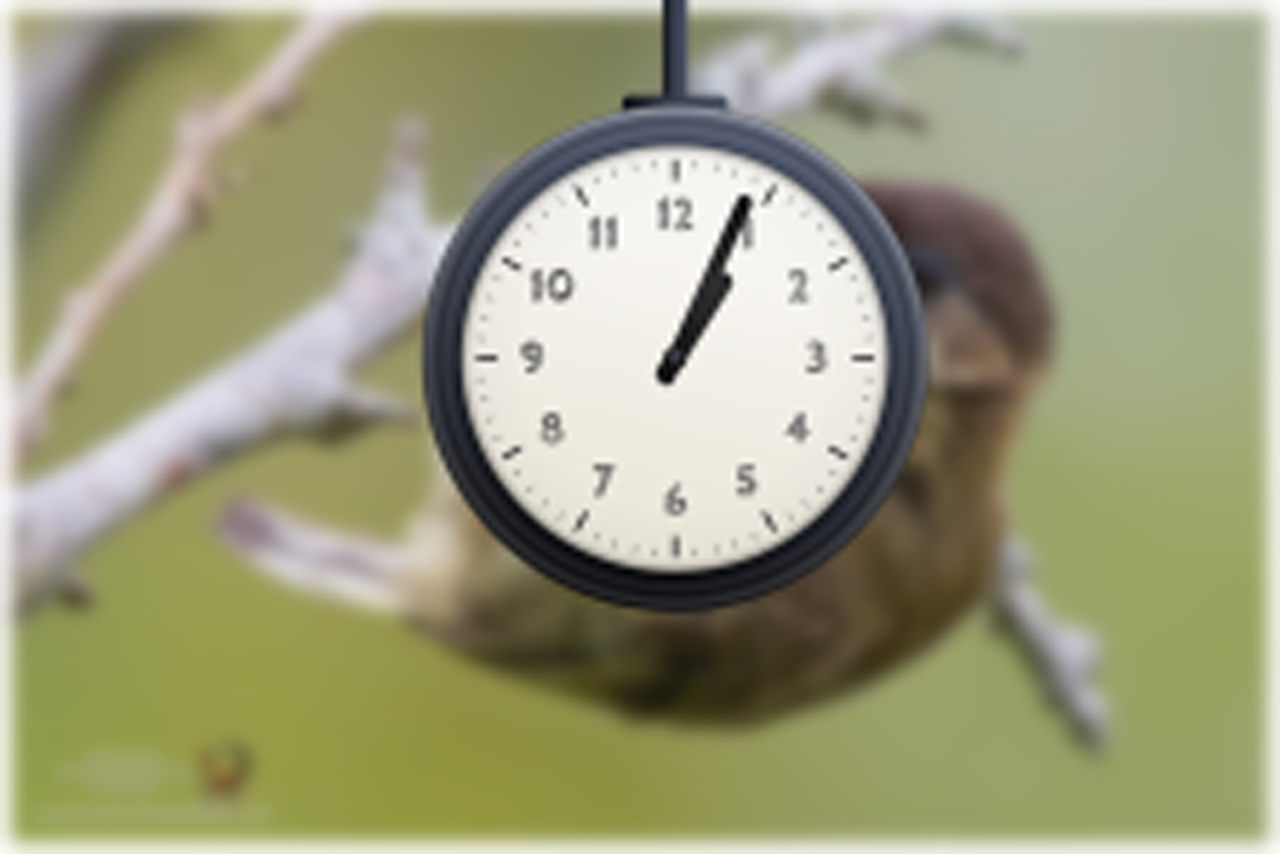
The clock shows 1h04
